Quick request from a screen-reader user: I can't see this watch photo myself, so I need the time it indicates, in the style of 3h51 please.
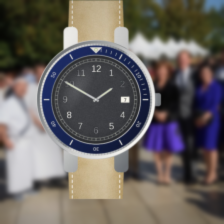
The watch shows 1h50
